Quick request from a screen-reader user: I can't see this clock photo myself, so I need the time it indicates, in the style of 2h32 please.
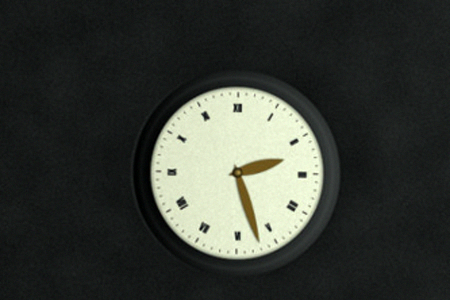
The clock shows 2h27
